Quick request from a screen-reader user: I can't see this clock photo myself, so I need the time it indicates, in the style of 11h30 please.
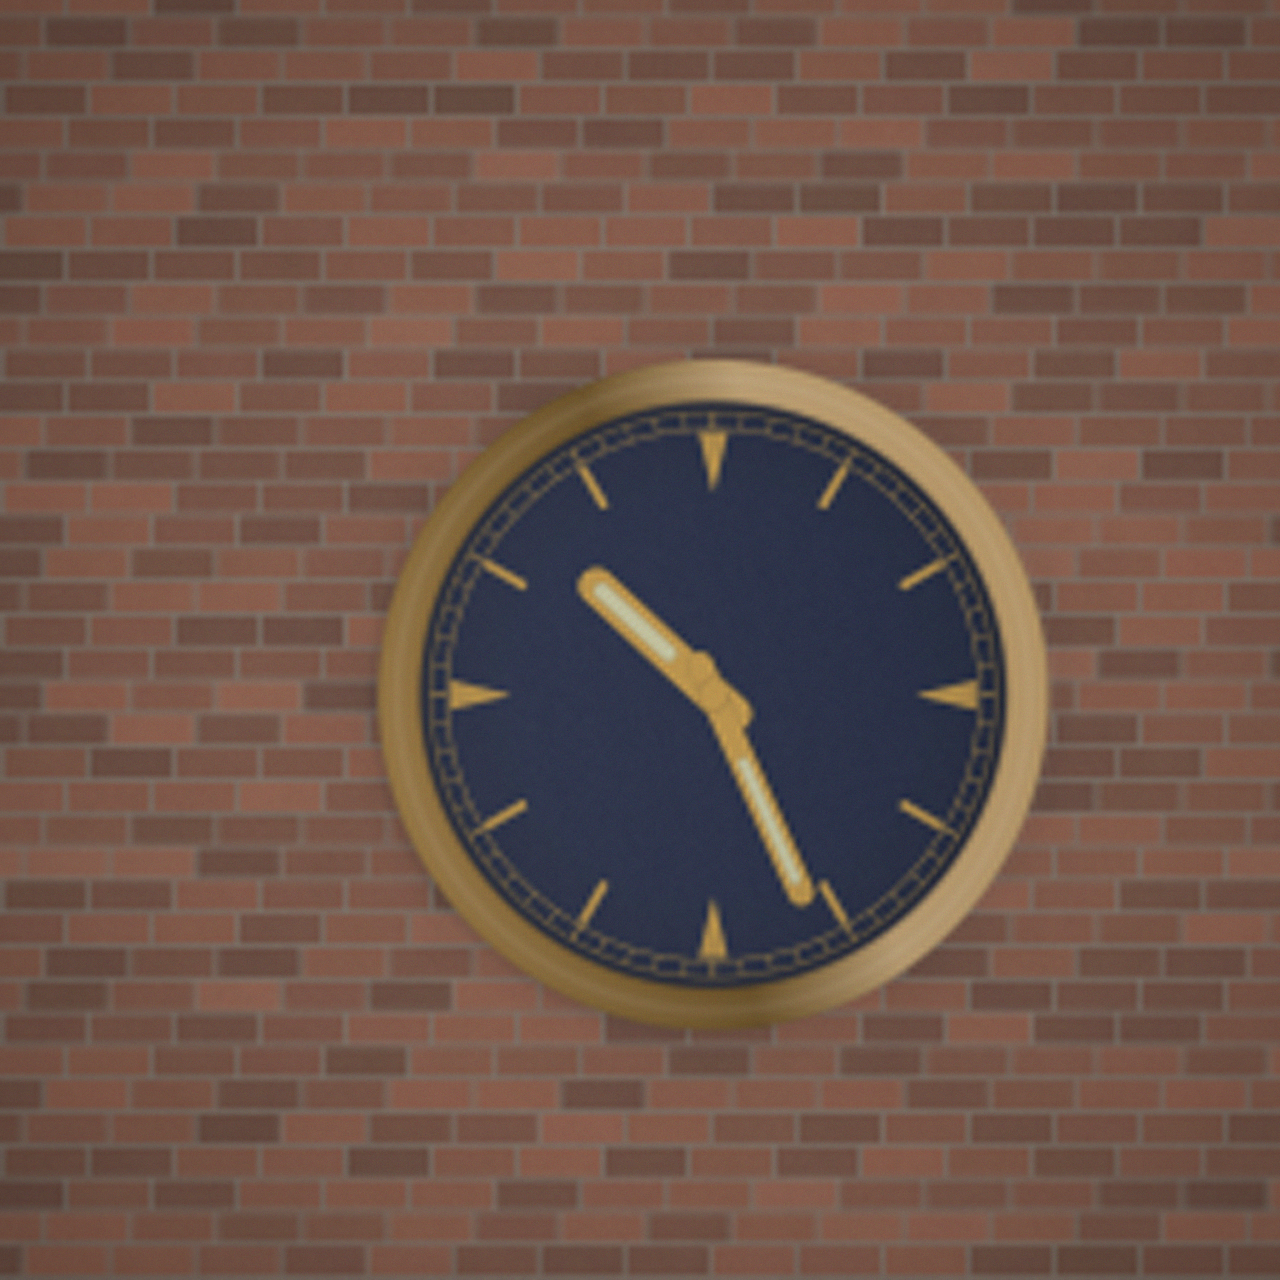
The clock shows 10h26
